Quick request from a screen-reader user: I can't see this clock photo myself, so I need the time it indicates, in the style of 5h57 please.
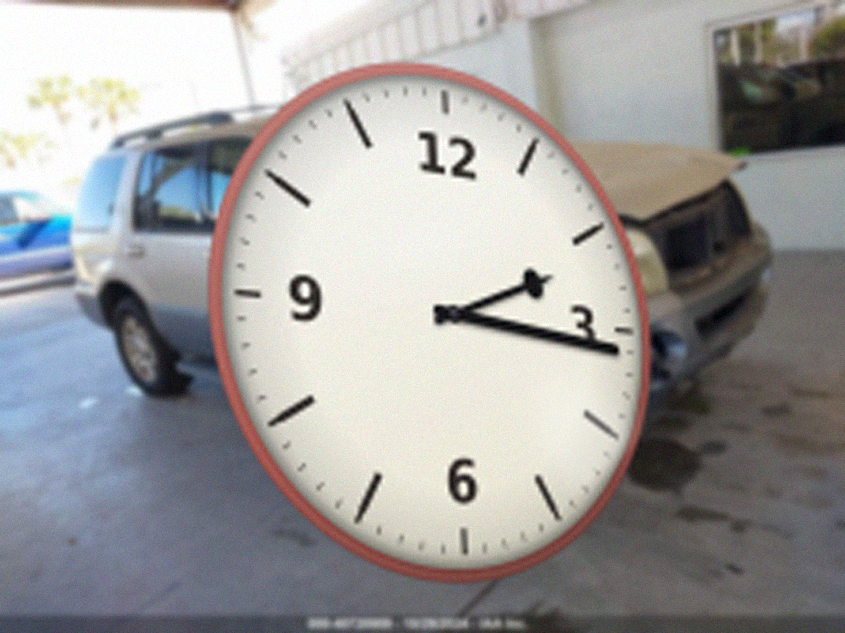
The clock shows 2h16
